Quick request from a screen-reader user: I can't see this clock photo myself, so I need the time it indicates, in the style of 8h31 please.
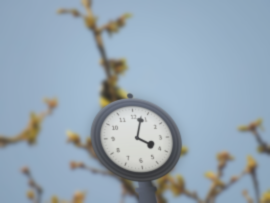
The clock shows 4h03
